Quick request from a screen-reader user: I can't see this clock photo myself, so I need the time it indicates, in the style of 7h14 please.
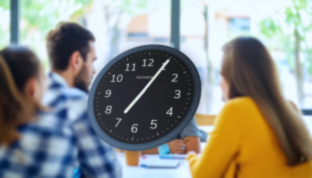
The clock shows 7h05
